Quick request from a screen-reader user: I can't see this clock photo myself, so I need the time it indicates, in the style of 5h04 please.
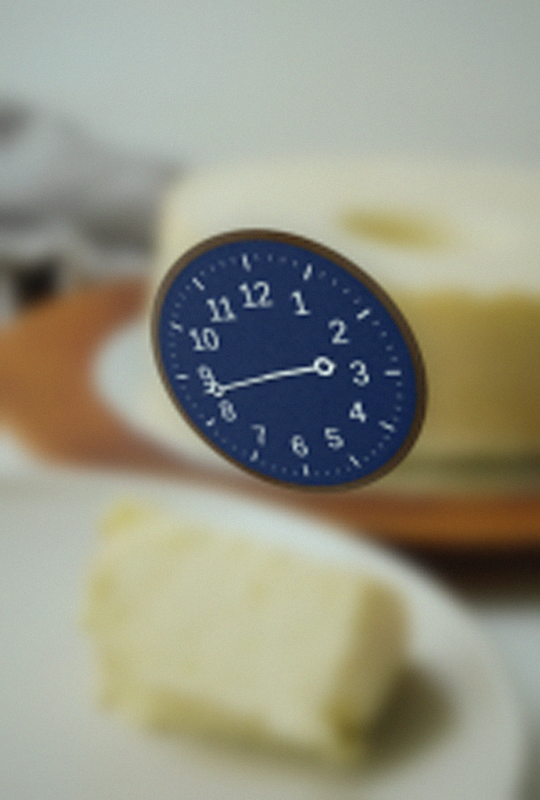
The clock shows 2h43
